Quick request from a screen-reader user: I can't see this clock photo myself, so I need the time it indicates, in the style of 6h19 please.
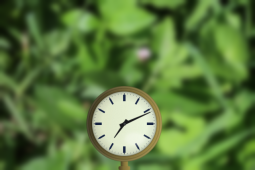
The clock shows 7h11
